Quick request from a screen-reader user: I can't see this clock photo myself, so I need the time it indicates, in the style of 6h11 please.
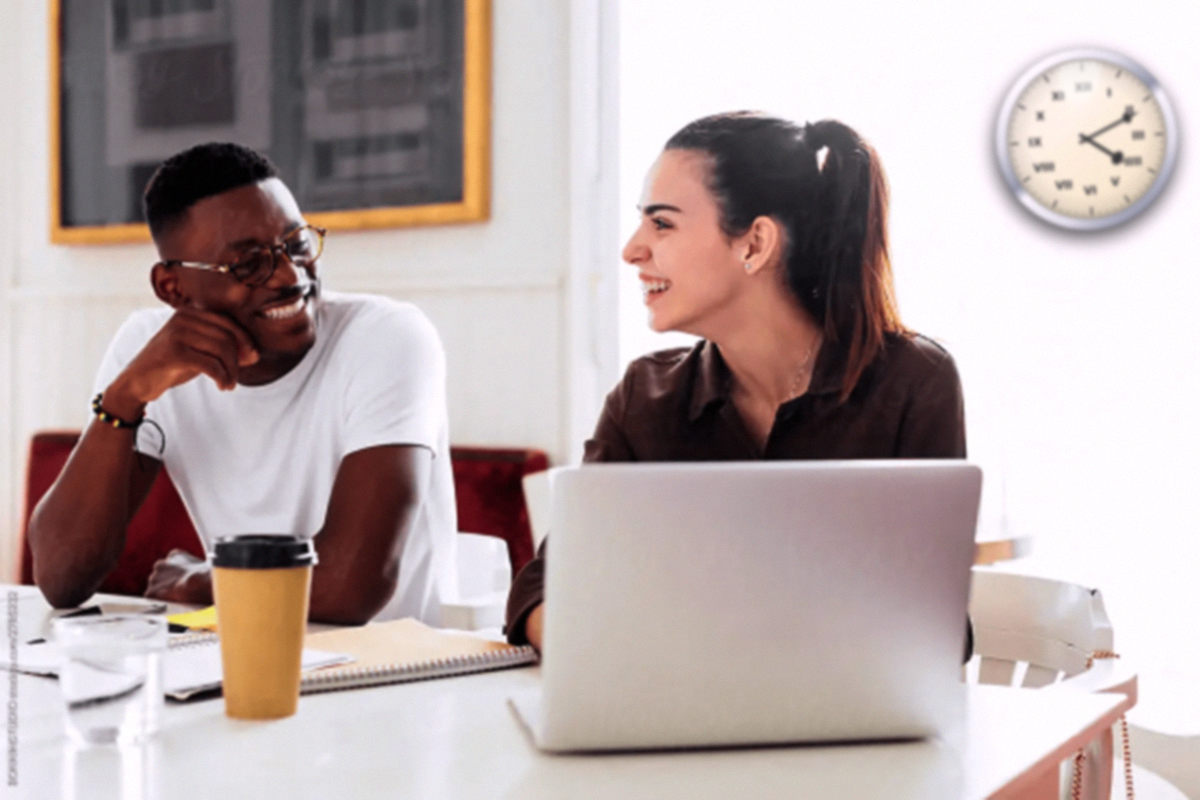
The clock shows 4h11
